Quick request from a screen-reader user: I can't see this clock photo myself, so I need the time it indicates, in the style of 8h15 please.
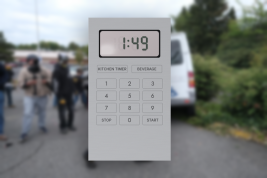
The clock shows 1h49
